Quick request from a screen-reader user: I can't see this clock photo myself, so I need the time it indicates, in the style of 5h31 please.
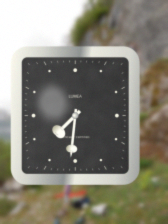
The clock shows 7h31
